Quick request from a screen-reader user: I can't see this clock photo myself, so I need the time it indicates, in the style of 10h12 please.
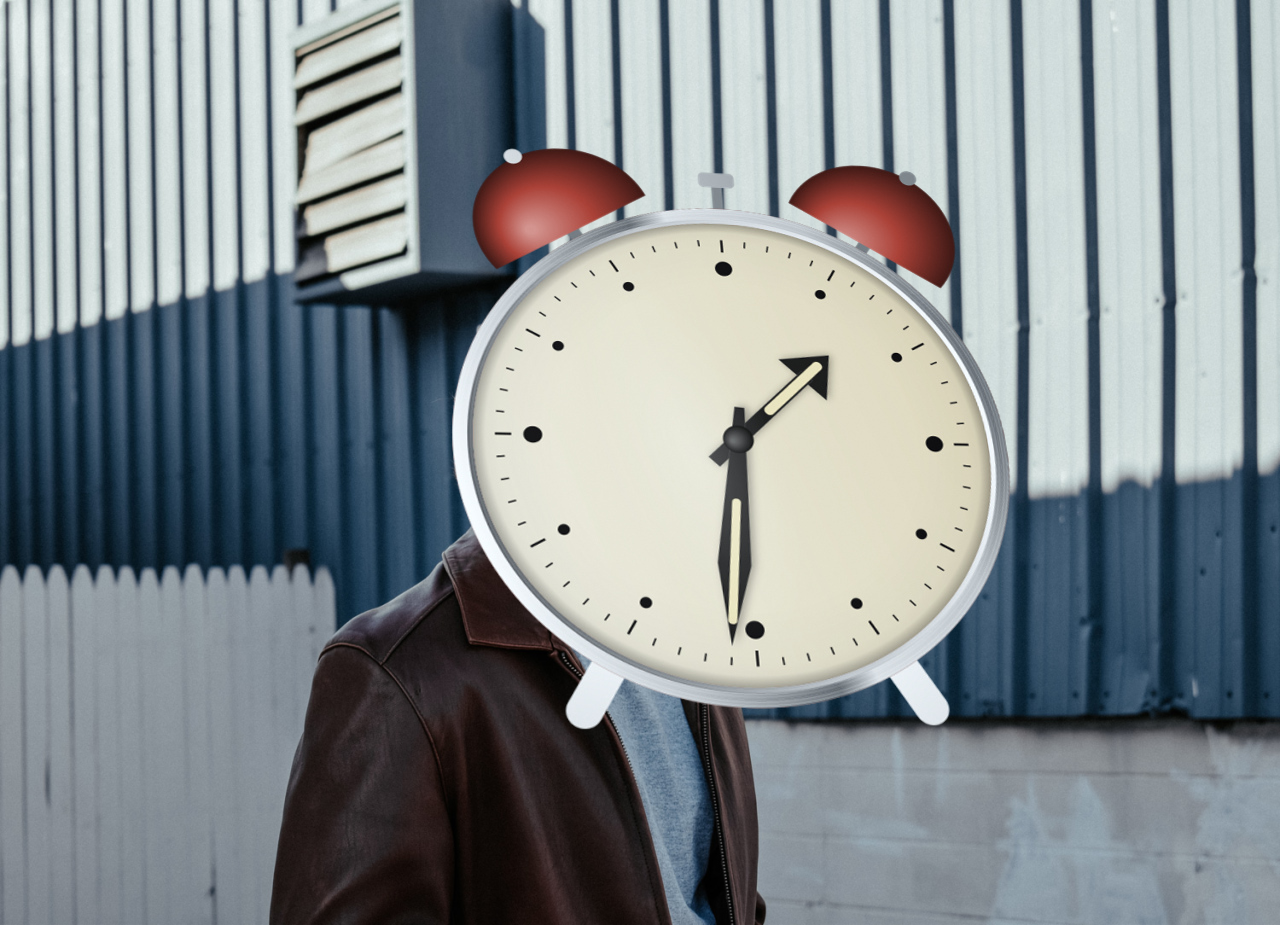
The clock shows 1h31
